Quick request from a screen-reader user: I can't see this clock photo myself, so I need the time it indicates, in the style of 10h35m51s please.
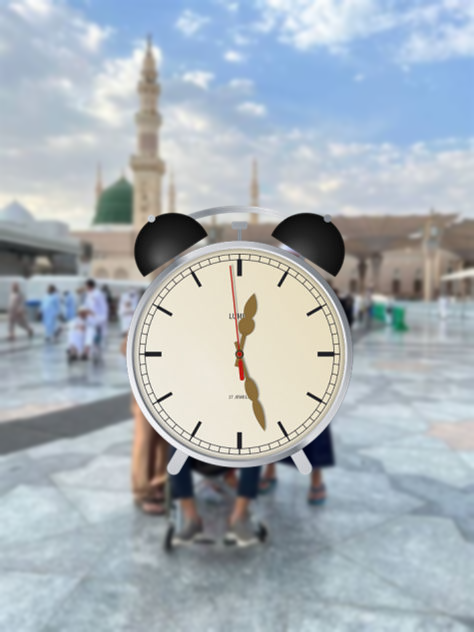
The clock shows 12h26m59s
